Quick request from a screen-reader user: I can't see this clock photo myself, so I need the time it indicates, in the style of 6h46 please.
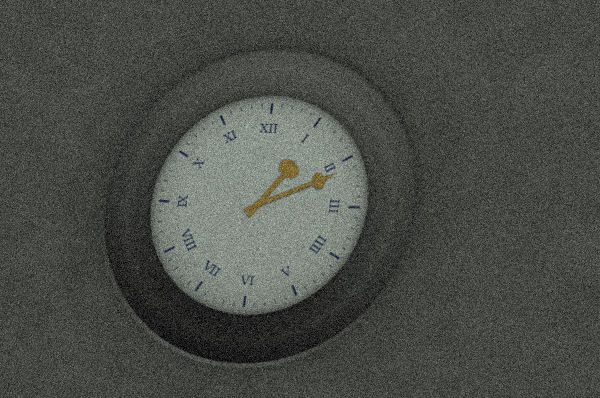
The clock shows 1h11
